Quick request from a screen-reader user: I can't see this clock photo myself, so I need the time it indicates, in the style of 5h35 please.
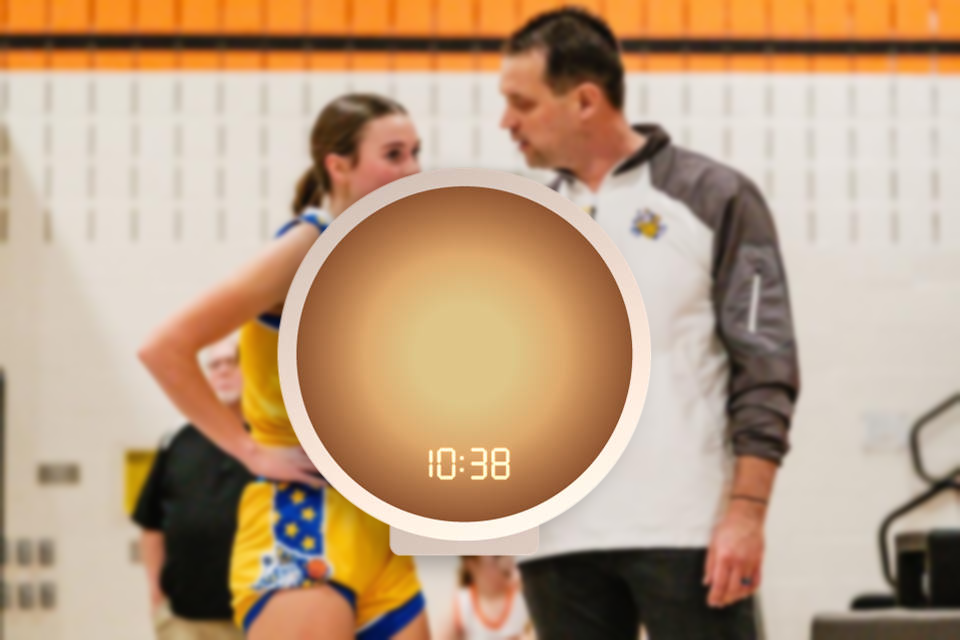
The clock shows 10h38
